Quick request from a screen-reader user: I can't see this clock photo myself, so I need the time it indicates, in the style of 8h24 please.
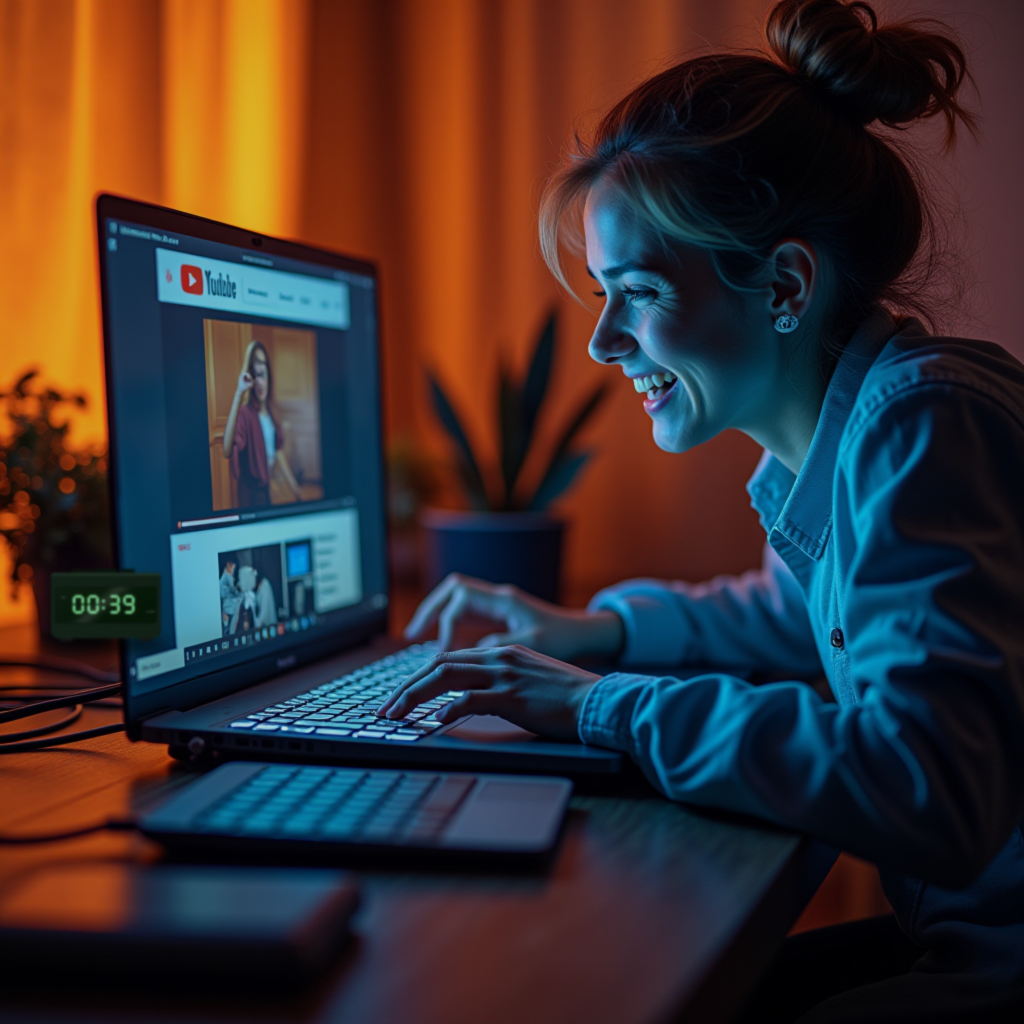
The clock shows 0h39
